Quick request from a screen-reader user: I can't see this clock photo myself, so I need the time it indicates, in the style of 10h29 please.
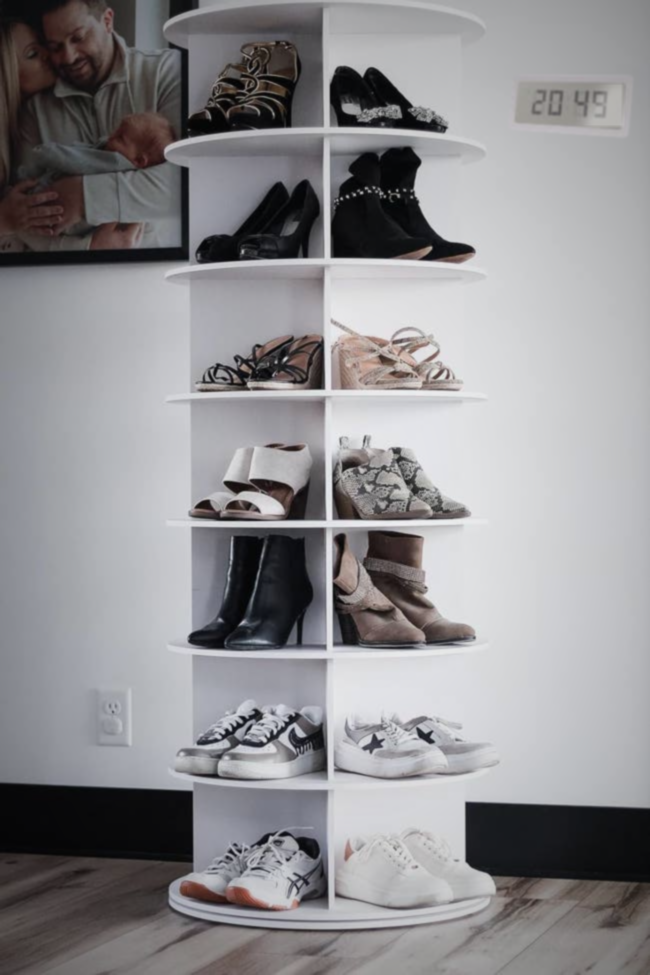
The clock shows 20h49
